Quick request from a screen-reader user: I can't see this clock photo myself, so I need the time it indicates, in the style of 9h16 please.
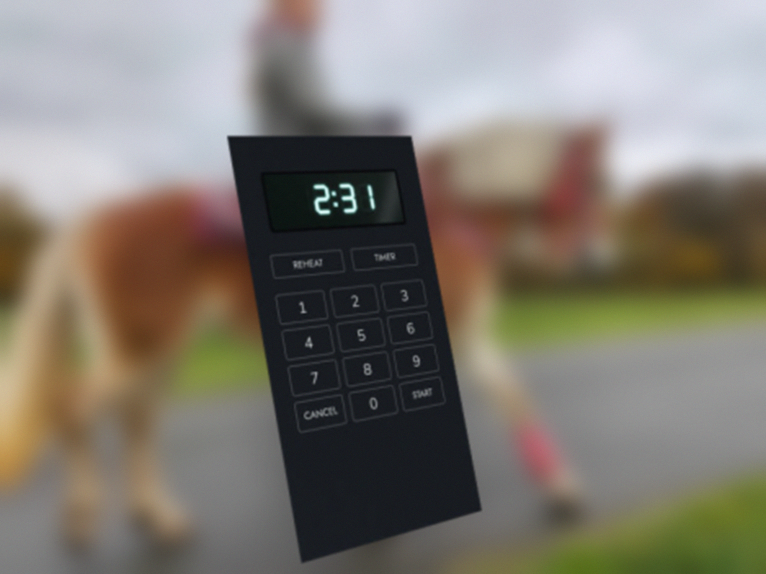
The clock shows 2h31
